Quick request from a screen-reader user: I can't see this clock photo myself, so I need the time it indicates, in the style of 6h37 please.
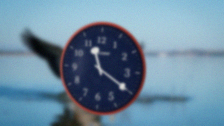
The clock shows 11h20
